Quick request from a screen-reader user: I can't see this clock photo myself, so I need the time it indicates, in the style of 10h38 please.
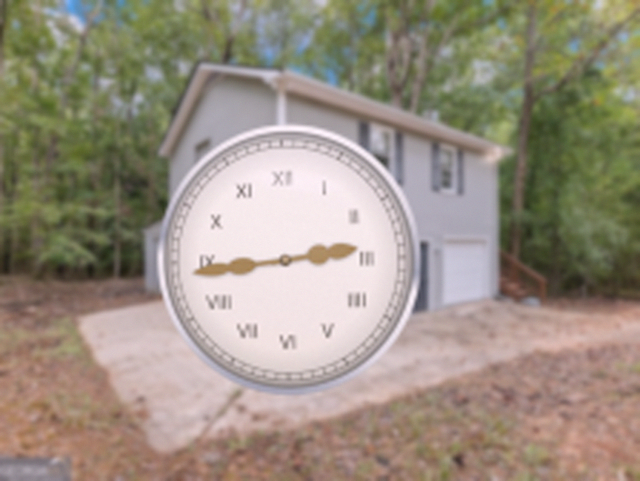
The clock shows 2h44
